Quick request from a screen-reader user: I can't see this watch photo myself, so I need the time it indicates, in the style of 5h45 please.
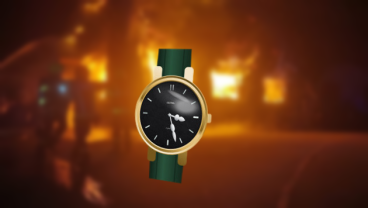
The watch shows 3h27
